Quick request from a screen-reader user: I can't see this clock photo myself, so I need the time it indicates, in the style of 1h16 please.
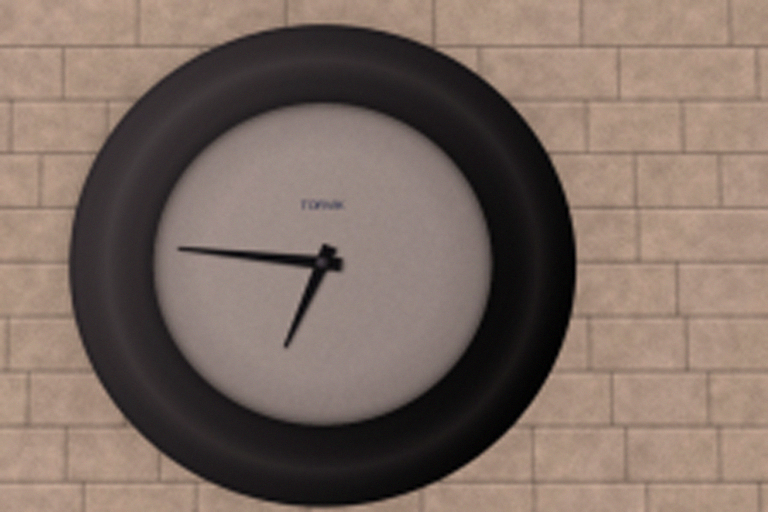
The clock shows 6h46
